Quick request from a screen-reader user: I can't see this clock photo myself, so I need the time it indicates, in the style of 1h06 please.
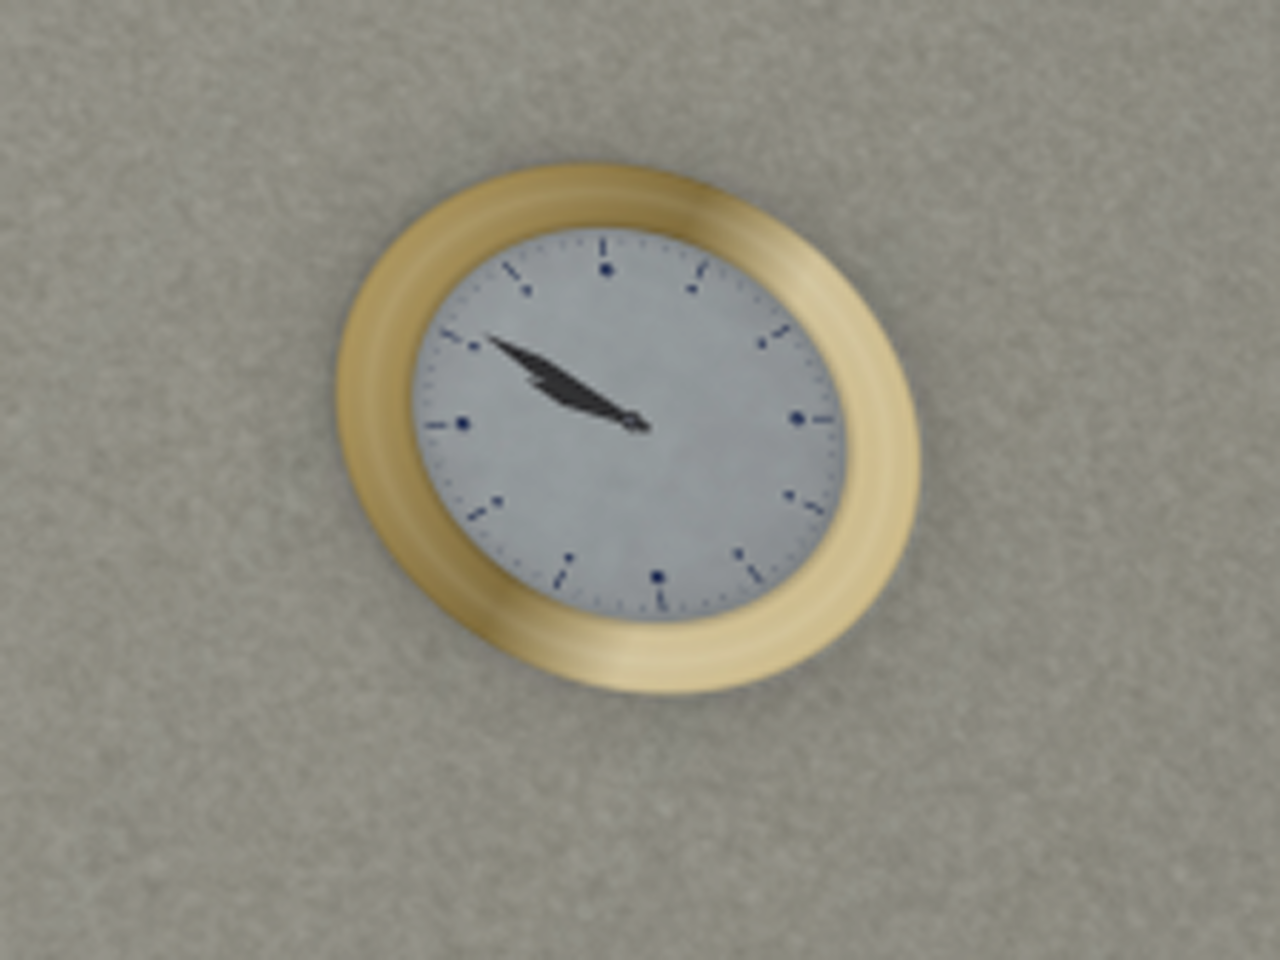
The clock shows 9h51
